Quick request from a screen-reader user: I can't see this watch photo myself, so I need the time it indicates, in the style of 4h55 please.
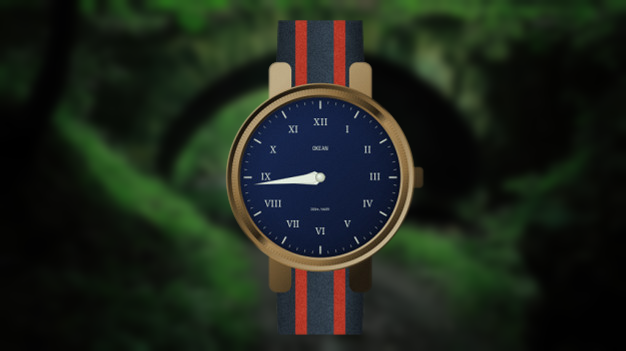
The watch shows 8h44
